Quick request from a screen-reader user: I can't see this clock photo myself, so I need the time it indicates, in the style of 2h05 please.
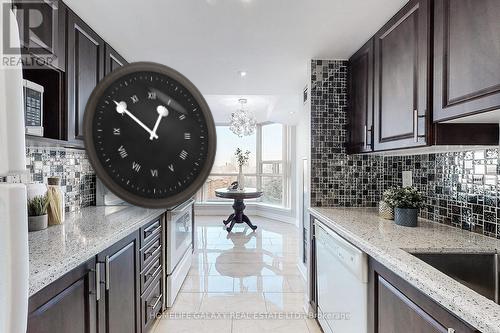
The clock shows 12h51
